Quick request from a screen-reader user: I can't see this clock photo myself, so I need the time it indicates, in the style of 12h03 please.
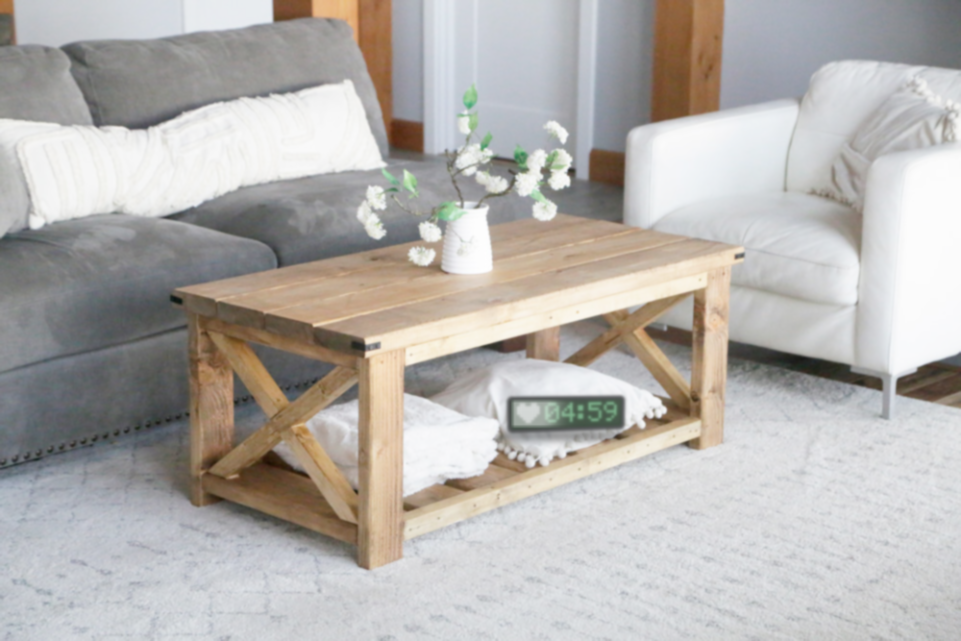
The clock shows 4h59
